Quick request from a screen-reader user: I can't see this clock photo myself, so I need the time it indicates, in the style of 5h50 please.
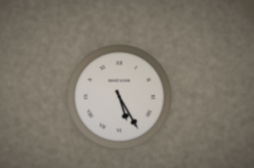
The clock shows 5h25
